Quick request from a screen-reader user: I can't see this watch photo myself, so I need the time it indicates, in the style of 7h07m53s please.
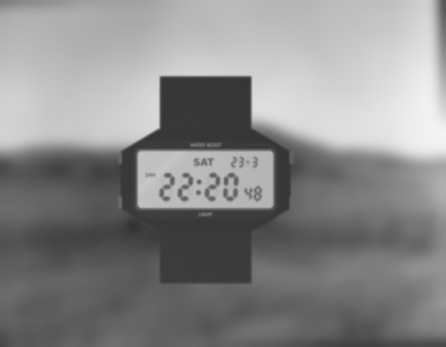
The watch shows 22h20m48s
